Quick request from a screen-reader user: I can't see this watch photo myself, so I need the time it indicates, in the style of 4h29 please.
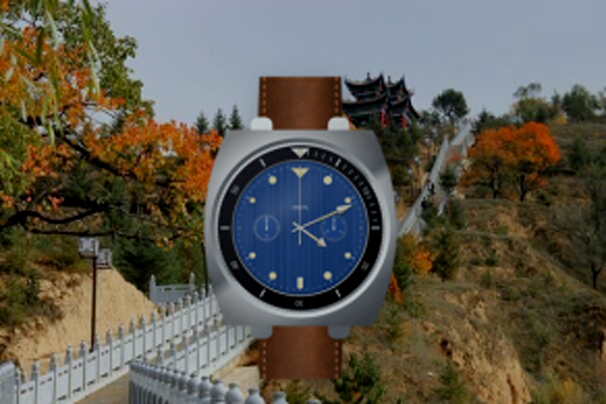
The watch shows 4h11
